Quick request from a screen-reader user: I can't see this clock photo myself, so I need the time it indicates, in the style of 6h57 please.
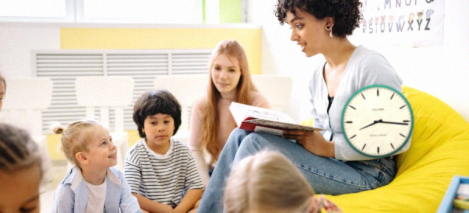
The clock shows 8h16
